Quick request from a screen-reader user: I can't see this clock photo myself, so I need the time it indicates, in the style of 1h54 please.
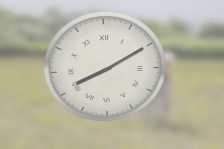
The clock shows 8h10
